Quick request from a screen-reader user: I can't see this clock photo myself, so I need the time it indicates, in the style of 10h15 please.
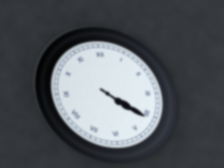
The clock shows 4h21
